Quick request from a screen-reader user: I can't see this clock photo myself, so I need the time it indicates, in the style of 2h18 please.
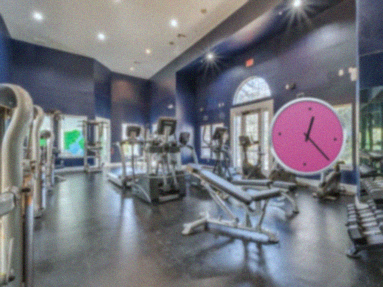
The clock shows 12h22
